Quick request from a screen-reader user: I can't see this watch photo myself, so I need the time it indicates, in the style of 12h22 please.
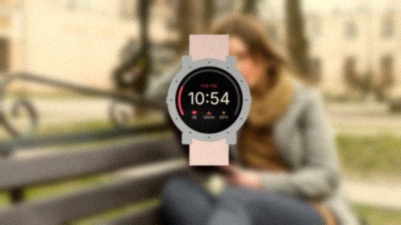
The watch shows 10h54
